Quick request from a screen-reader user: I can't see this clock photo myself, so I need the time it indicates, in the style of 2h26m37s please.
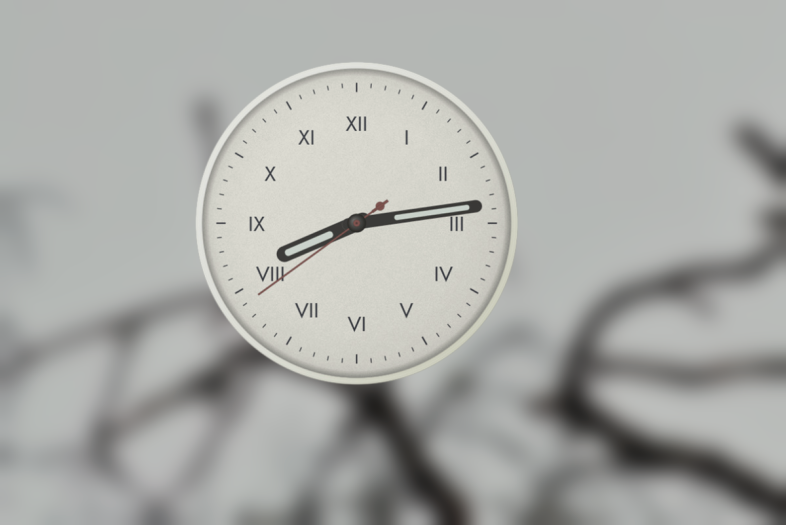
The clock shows 8h13m39s
